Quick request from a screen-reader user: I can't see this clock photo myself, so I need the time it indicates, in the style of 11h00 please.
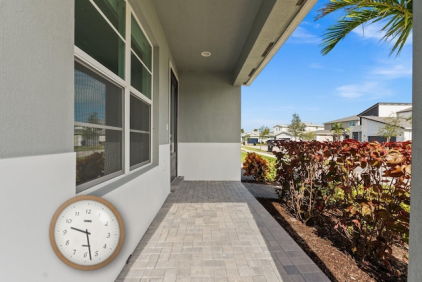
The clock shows 9h28
